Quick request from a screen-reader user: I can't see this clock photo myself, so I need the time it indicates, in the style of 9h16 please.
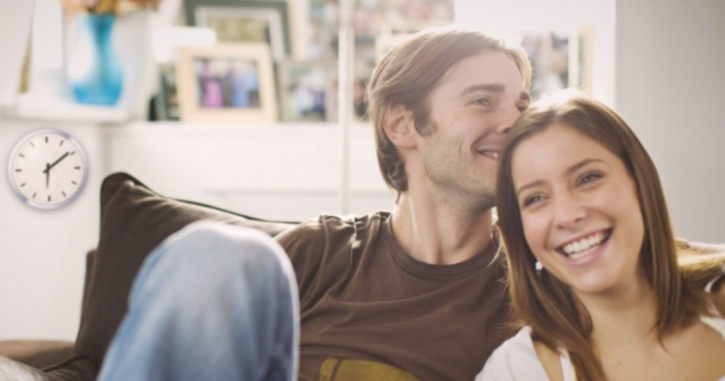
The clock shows 6h09
